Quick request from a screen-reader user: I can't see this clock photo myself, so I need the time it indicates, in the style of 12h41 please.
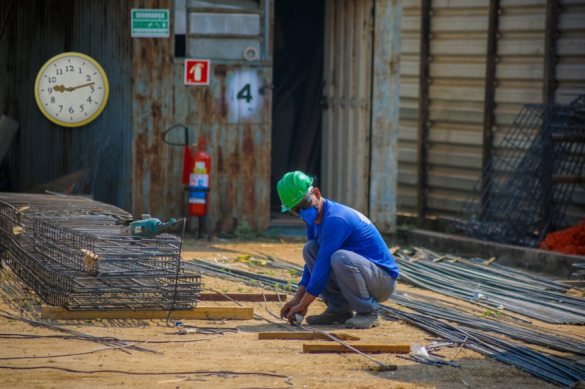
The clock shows 9h13
